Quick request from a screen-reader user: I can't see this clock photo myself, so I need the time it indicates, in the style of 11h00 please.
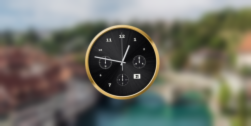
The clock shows 12h47
